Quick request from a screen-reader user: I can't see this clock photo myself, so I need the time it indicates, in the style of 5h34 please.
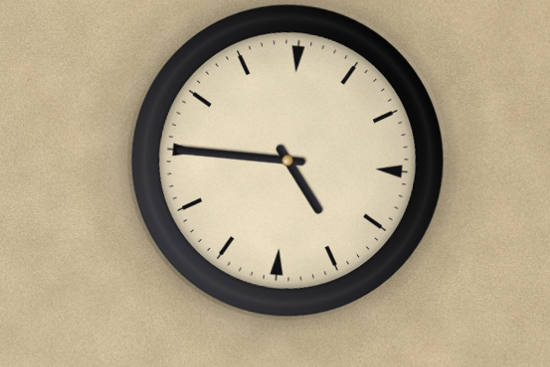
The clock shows 4h45
